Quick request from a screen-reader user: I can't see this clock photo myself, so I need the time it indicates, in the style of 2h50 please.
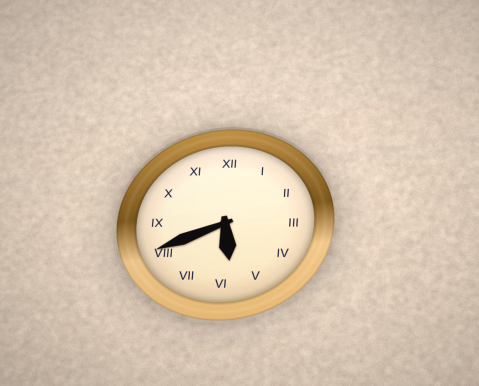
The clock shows 5h41
